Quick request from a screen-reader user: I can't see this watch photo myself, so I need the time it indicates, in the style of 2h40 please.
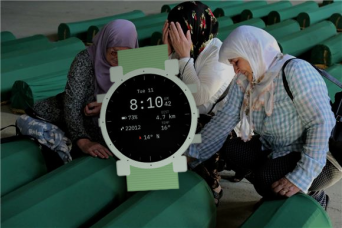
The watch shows 8h10
